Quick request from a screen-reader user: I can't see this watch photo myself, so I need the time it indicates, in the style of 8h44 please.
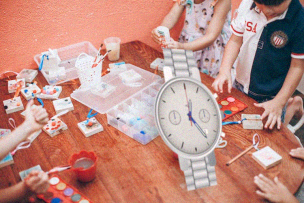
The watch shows 12h24
